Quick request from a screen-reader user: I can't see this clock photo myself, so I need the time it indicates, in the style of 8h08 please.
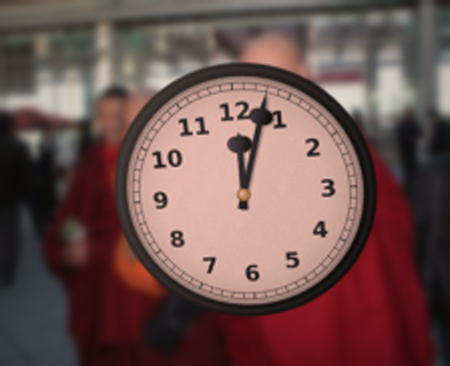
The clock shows 12h03
